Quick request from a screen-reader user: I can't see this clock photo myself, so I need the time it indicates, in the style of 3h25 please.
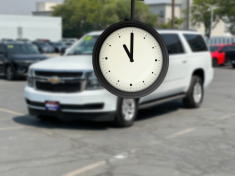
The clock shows 11h00
